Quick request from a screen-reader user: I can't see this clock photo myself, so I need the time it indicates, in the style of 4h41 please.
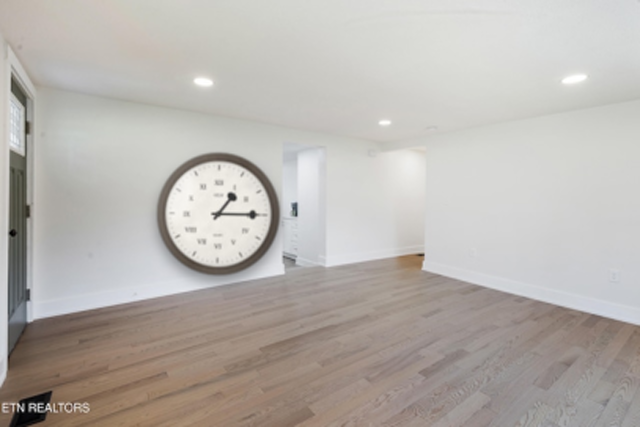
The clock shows 1h15
